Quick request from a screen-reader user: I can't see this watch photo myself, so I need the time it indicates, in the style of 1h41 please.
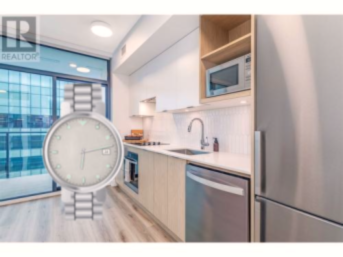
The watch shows 6h13
